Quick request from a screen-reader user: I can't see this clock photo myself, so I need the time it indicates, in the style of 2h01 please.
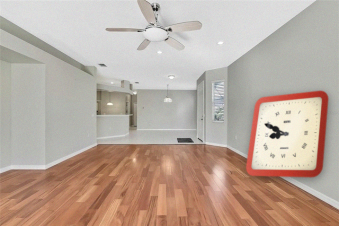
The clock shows 8h49
